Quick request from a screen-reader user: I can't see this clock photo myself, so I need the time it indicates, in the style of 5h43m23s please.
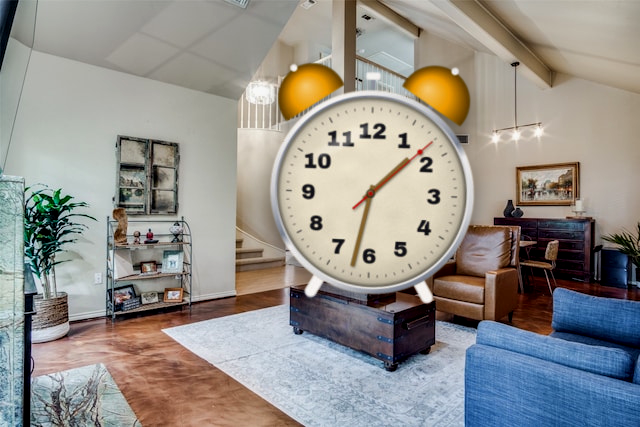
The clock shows 1h32m08s
